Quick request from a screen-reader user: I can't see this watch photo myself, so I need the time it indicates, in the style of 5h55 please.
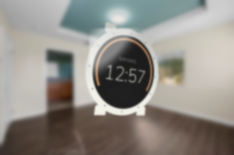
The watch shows 12h57
